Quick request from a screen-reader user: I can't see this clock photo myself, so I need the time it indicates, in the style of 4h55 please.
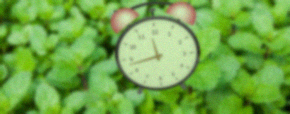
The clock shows 11h43
